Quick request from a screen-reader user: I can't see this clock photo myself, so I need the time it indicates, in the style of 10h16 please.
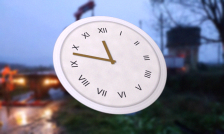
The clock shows 11h48
